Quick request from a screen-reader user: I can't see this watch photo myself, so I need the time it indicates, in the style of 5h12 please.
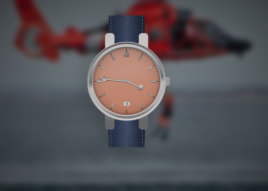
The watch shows 3h46
